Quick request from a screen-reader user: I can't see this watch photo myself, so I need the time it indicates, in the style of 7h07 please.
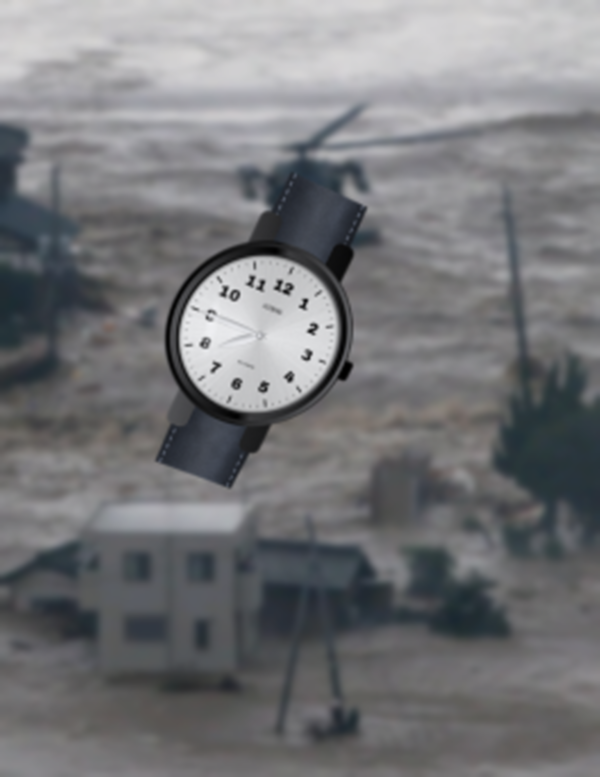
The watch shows 7h45
